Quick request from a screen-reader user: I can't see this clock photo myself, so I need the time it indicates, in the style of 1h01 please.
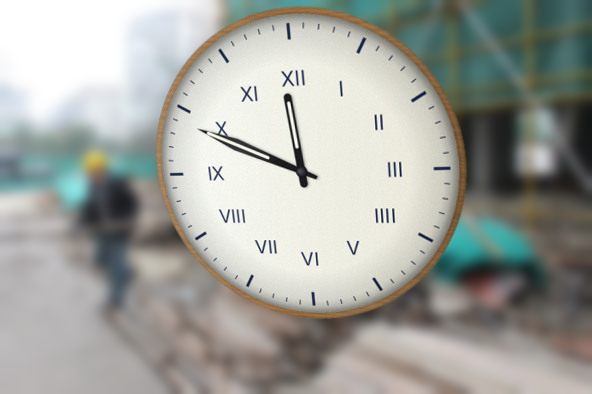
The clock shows 11h49
